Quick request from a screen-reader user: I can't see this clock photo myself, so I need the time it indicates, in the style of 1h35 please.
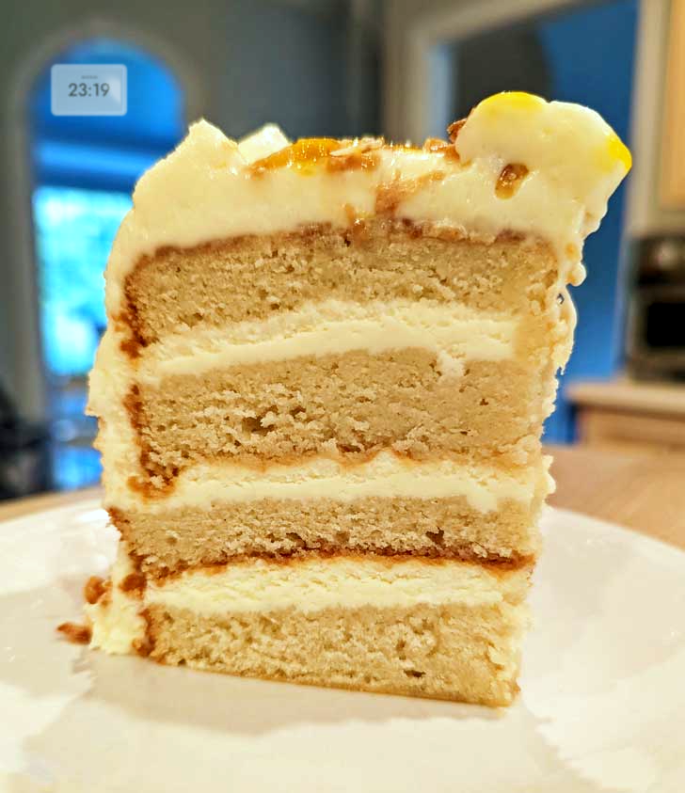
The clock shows 23h19
